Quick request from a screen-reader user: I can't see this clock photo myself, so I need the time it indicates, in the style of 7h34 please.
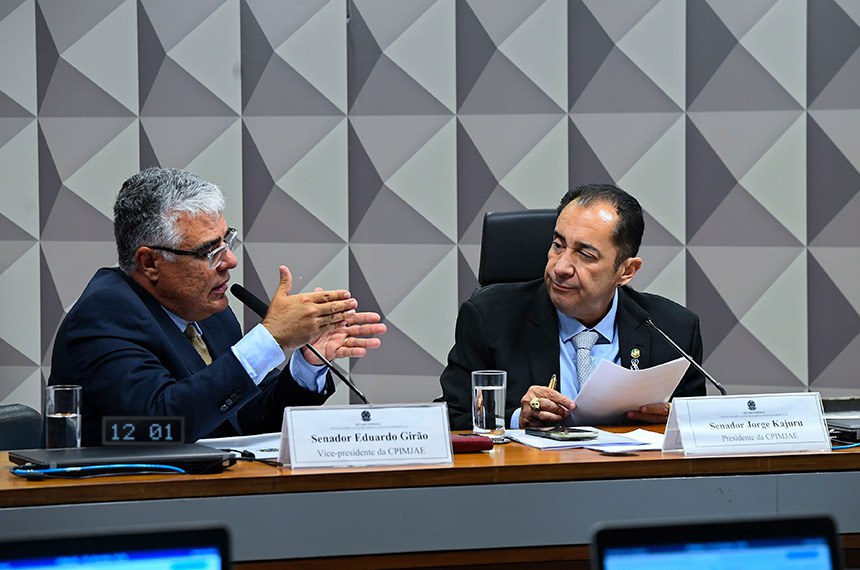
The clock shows 12h01
